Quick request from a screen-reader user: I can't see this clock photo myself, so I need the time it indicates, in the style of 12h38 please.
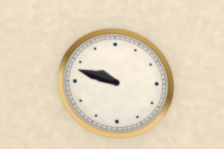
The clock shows 9h48
